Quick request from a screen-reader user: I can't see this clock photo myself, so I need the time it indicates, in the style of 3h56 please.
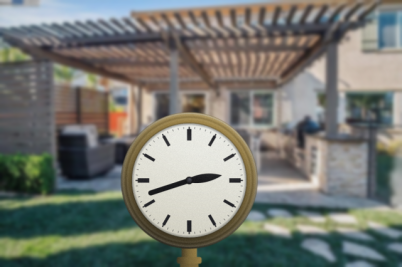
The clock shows 2h42
